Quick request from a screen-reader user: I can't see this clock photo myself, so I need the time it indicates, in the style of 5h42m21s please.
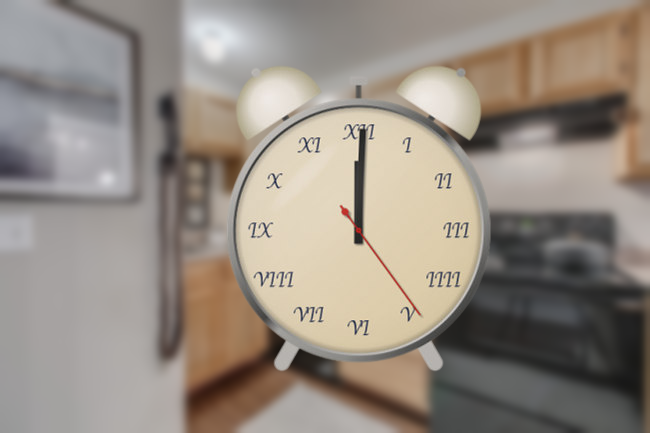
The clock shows 12h00m24s
